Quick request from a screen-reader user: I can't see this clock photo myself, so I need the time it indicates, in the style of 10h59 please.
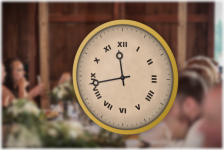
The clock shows 11h43
